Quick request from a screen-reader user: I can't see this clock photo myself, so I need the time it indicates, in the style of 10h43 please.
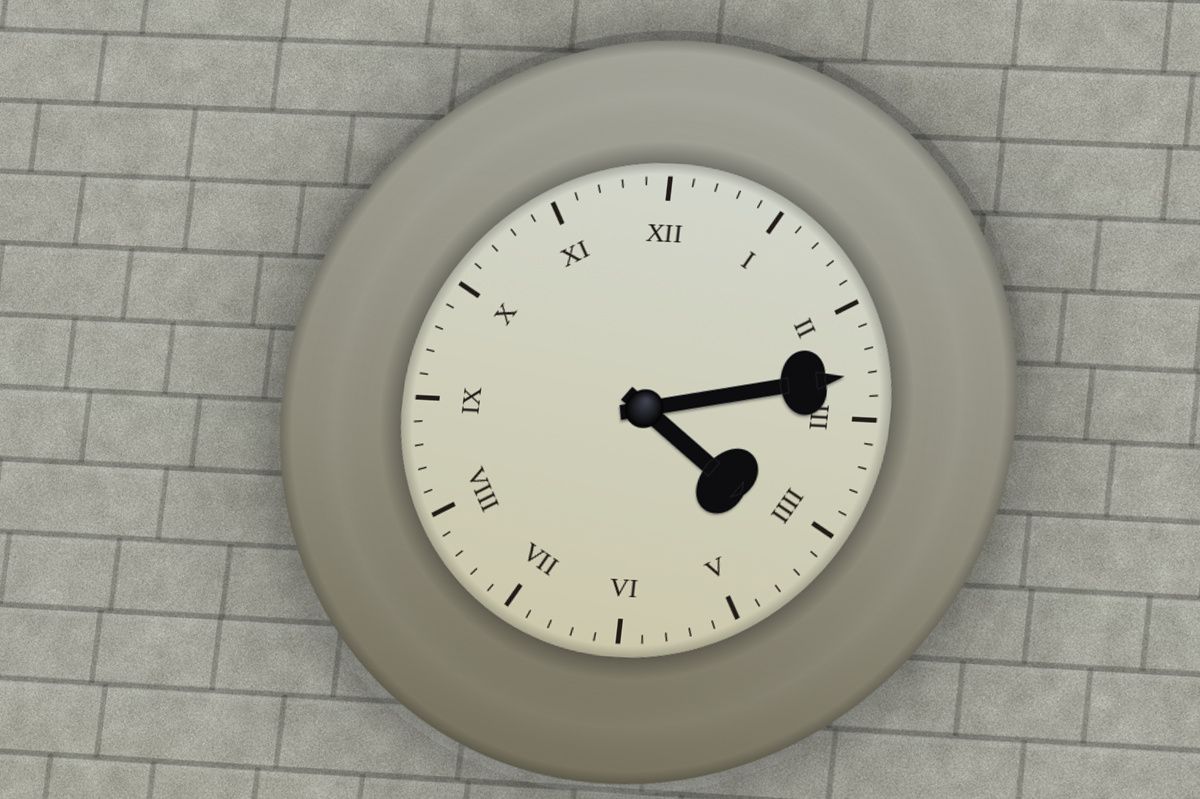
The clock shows 4h13
